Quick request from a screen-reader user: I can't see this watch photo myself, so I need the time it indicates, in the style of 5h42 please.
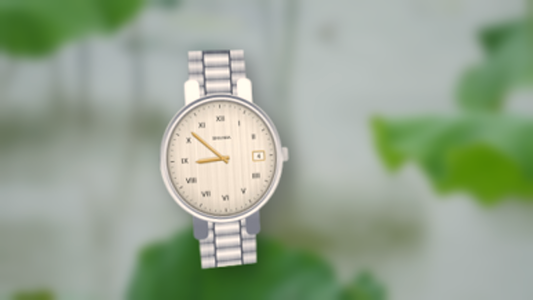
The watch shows 8h52
